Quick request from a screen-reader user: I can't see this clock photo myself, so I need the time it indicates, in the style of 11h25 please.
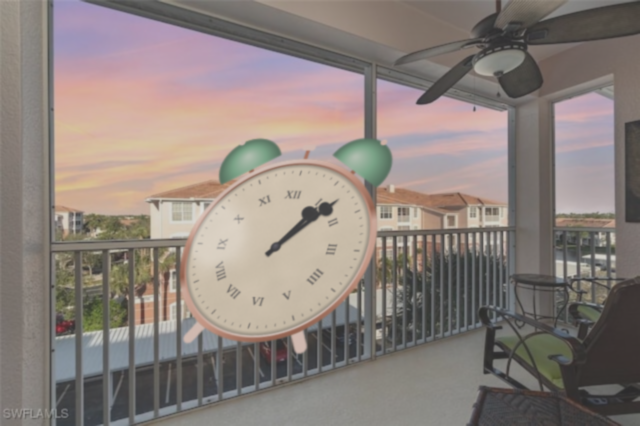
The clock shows 1h07
